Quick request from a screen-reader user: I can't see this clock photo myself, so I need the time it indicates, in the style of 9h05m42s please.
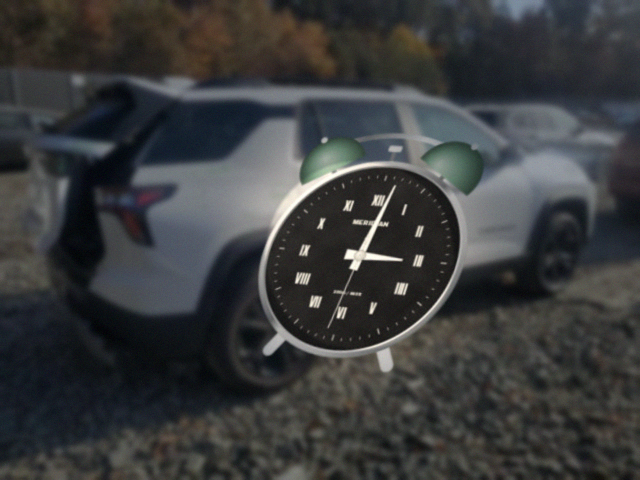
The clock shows 3h01m31s
